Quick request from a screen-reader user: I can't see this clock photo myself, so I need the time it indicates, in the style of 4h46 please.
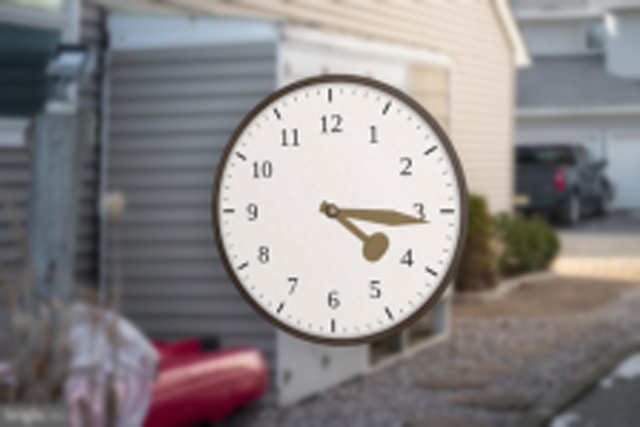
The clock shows 4h16
